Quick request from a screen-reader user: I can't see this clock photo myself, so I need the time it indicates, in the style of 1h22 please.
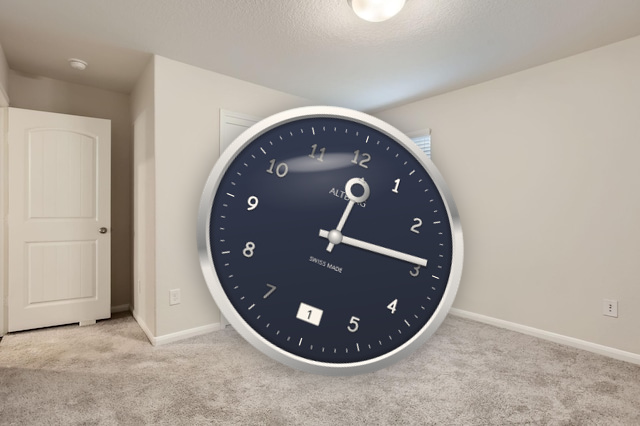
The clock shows 12h14
